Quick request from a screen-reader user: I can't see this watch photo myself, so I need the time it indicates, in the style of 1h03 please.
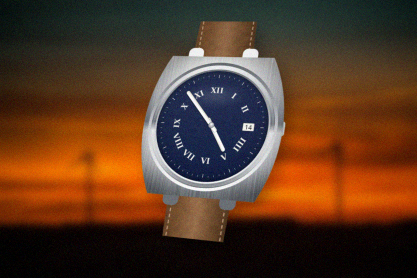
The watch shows 4h53
